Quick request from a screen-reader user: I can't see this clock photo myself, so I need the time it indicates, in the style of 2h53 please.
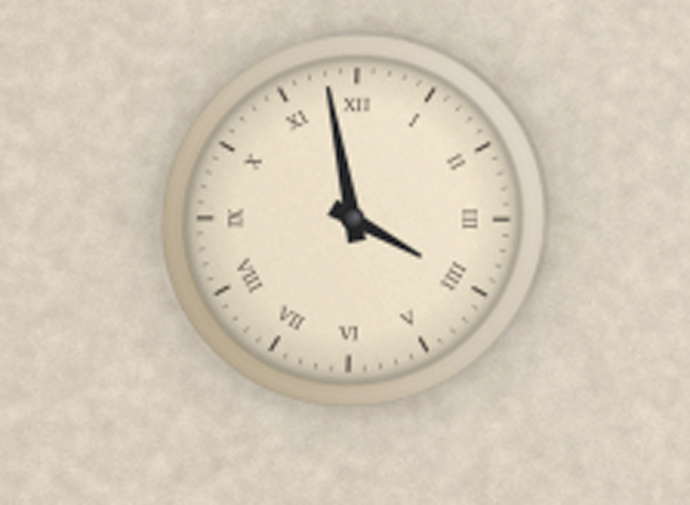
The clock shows 3h58
